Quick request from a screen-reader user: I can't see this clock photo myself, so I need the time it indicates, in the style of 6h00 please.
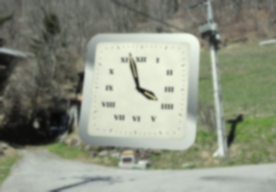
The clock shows 3h57
